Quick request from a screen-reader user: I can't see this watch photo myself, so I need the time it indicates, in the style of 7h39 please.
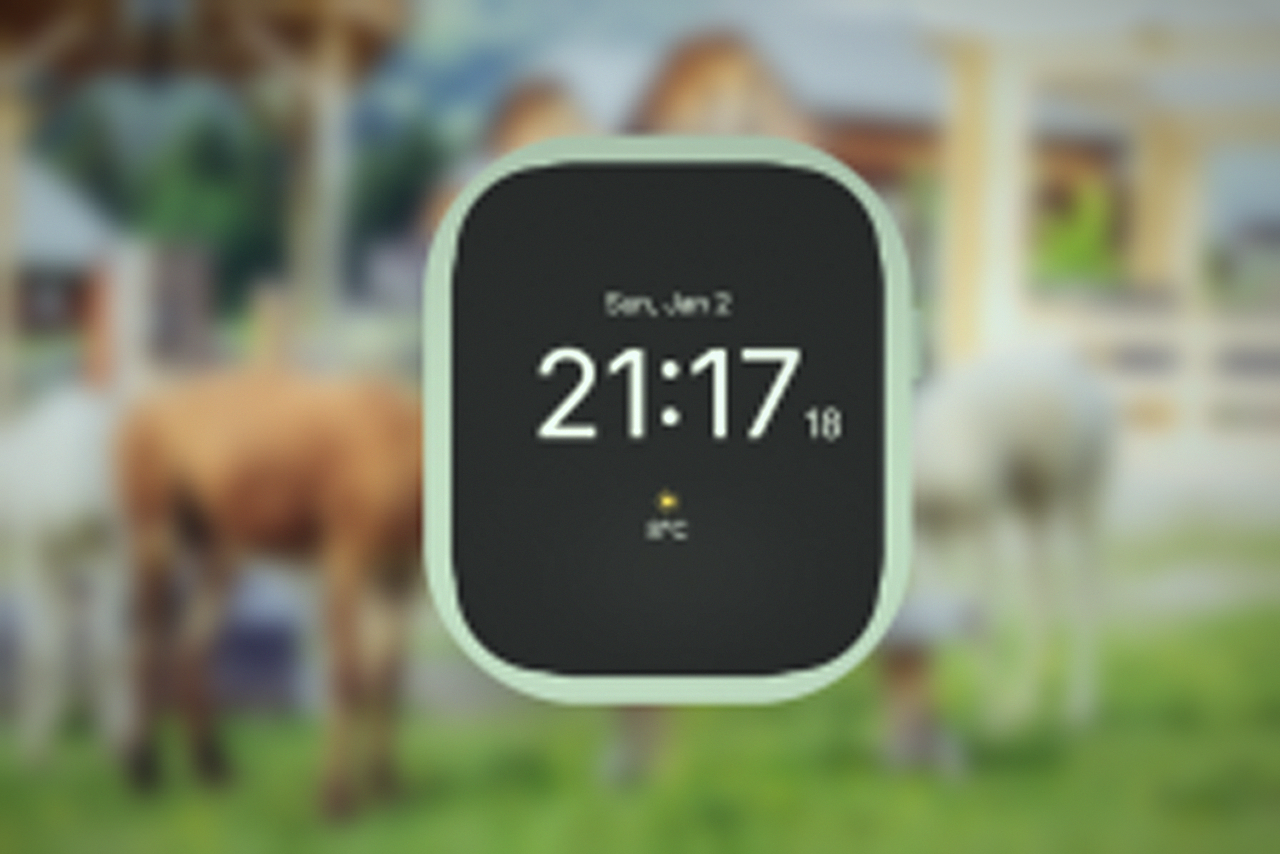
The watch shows 21h17
